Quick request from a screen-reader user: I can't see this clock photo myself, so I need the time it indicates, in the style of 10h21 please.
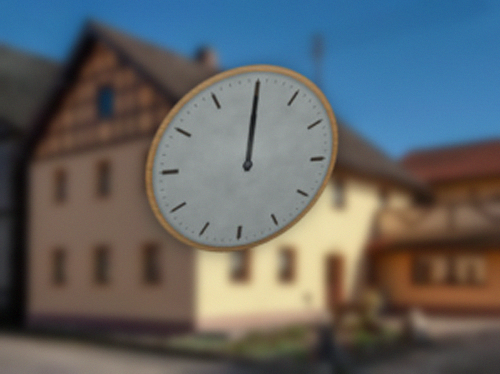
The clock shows 12h00
